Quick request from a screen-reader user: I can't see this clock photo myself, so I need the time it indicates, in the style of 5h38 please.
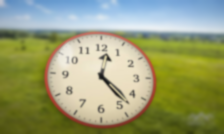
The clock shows 12h23
